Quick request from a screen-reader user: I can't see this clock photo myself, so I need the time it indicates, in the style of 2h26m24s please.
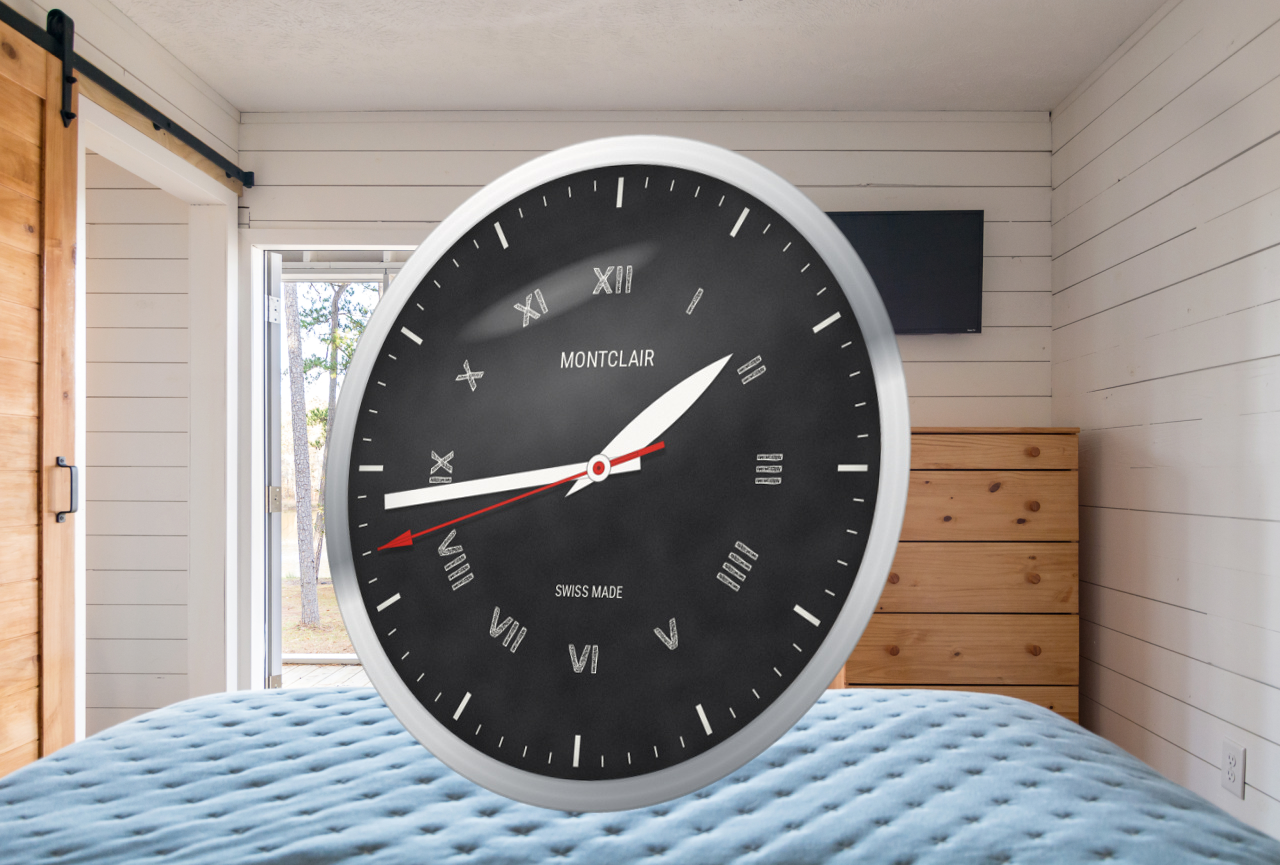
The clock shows 1h43m42s
